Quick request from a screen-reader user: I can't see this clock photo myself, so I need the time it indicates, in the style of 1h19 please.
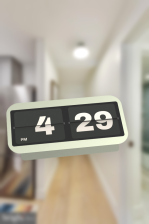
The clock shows 4h29
